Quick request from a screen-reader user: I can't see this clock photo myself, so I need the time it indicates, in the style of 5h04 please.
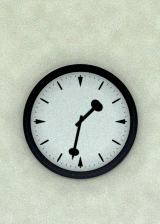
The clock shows 1h32
